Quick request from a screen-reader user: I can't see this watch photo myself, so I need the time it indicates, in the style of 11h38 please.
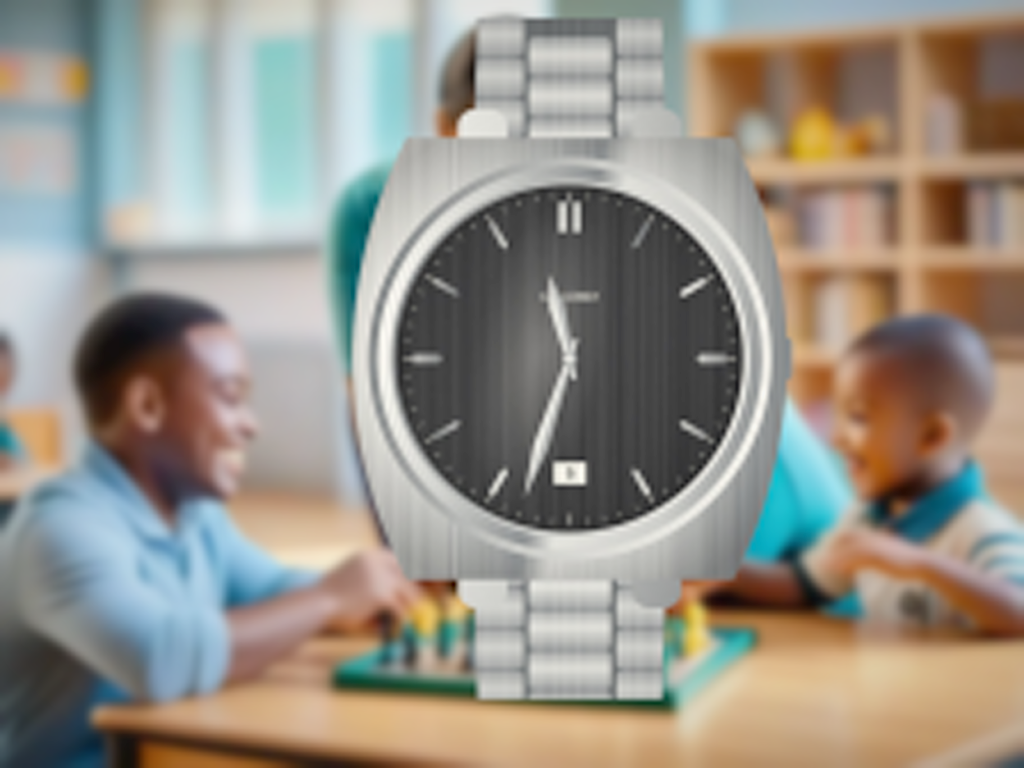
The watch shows 11h33
